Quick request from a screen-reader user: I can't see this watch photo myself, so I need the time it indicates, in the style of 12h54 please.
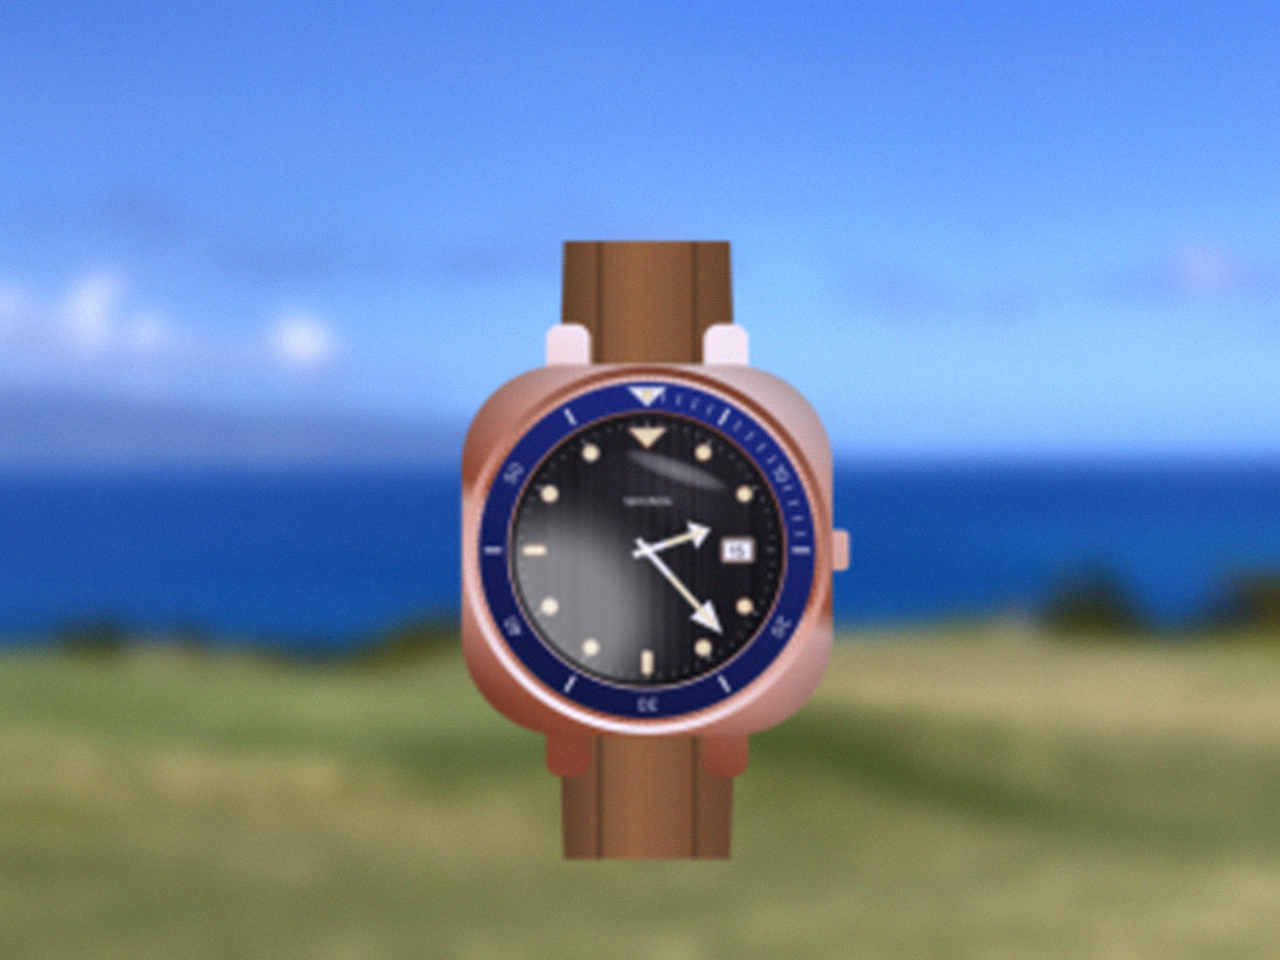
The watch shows 2h23
